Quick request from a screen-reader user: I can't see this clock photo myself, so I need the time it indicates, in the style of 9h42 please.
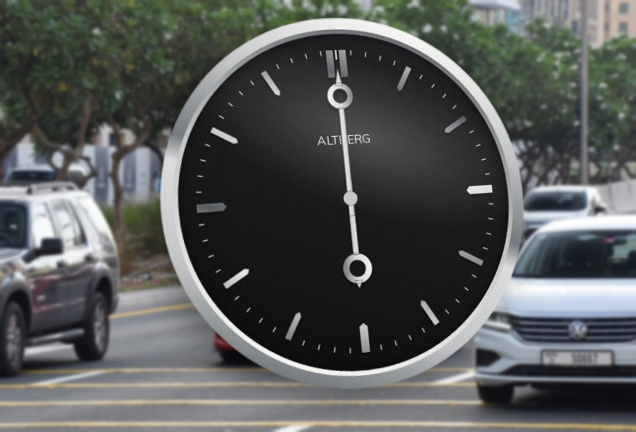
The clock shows 6h00
